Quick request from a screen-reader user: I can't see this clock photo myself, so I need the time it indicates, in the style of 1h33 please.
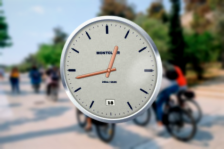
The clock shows 12h43
